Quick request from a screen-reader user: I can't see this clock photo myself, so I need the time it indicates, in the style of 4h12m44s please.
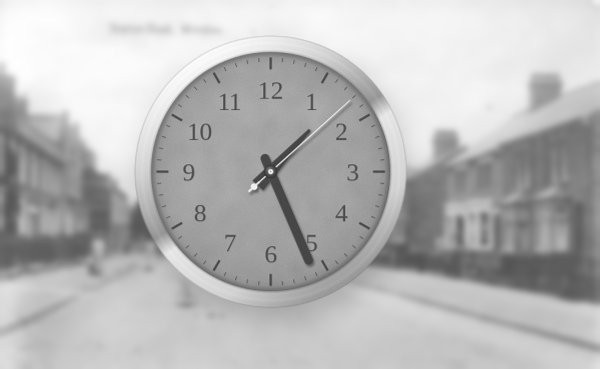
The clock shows 1h26m08s
